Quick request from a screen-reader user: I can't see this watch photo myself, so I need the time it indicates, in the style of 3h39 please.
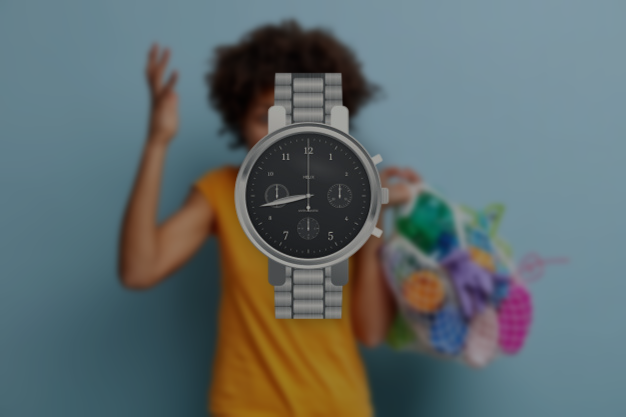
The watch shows 8h43
